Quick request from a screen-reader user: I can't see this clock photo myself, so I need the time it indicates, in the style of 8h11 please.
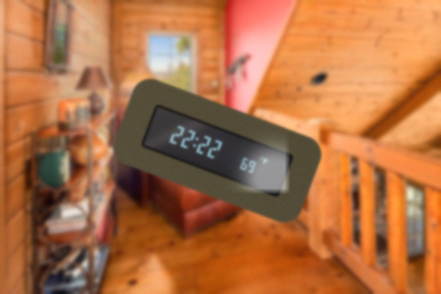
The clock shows 22h22
